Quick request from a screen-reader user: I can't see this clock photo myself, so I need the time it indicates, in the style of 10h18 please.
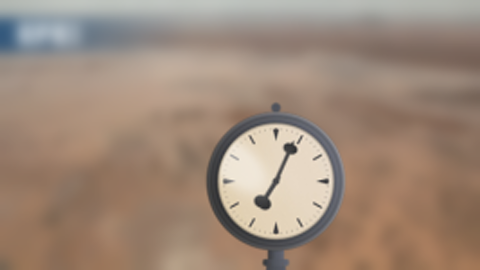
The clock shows 7h04
